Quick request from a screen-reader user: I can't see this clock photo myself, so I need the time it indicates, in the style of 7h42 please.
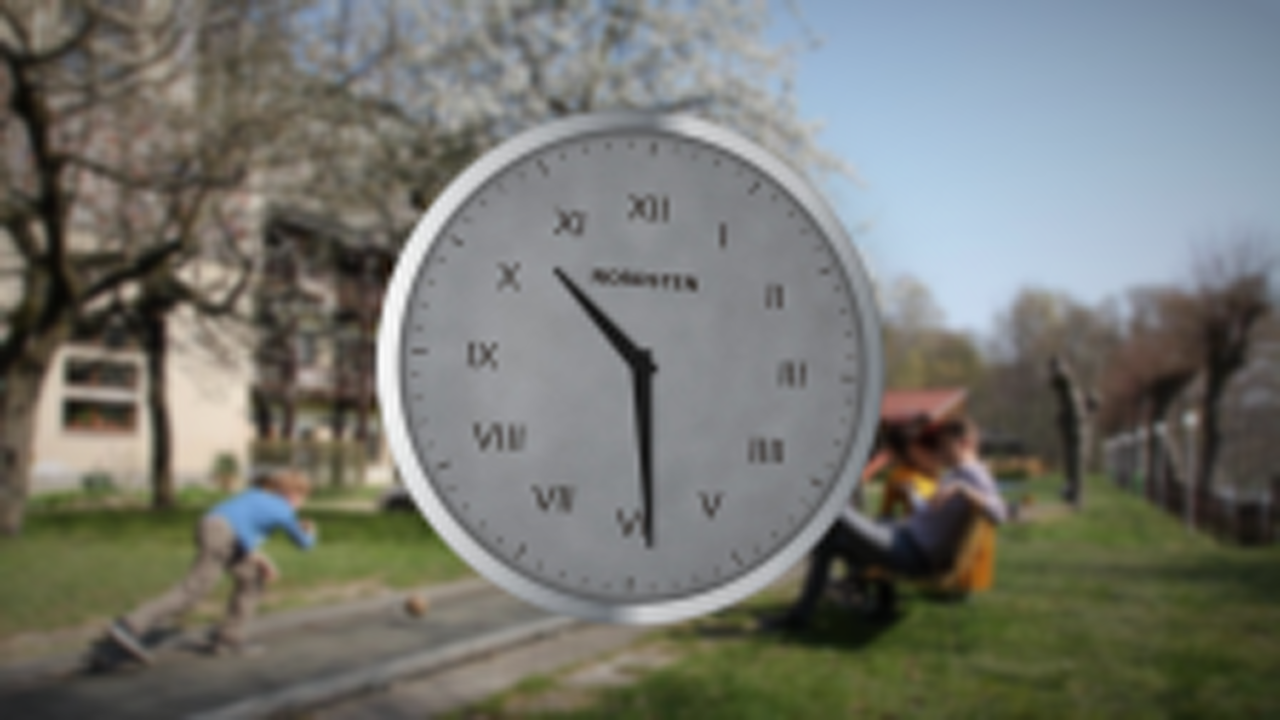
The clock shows 10h29
